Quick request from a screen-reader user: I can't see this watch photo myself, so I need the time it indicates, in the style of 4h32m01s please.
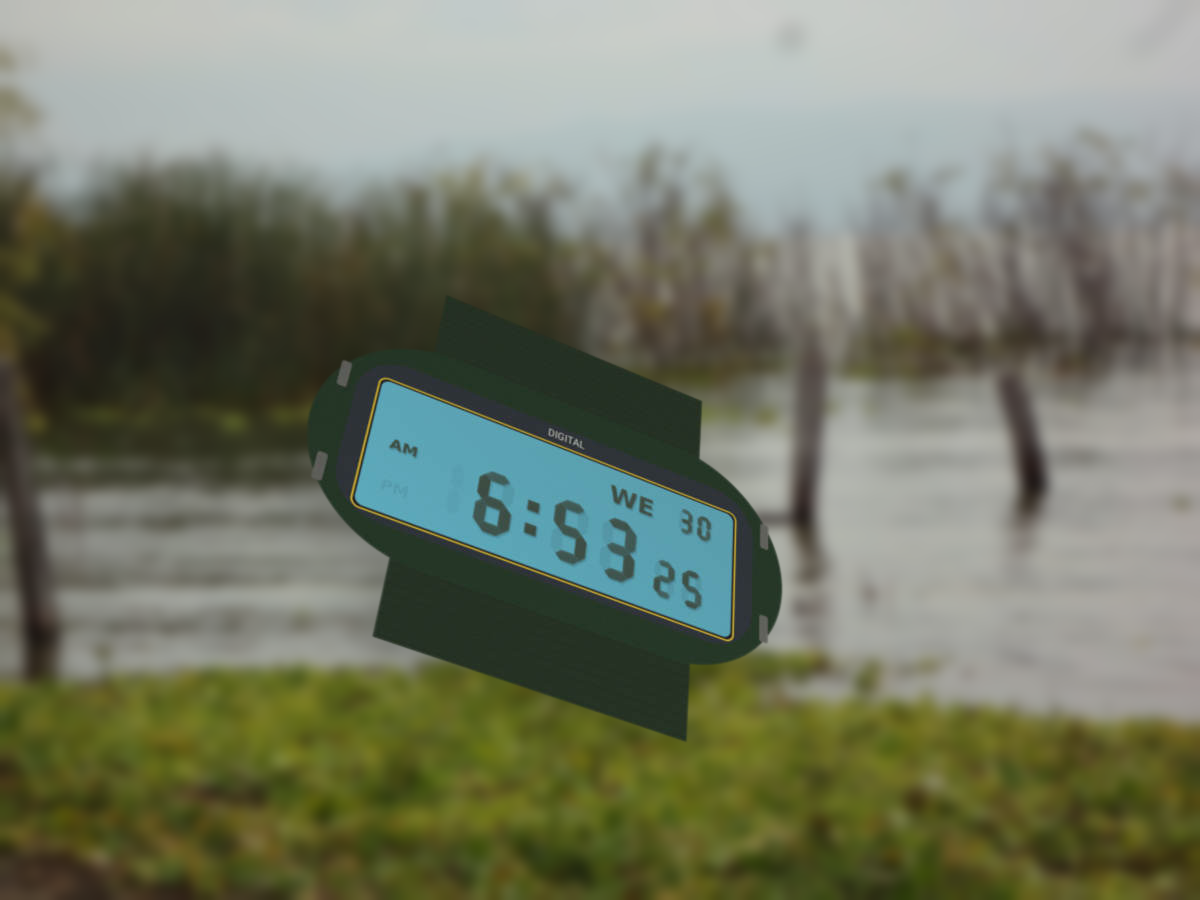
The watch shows 6h53m25s
